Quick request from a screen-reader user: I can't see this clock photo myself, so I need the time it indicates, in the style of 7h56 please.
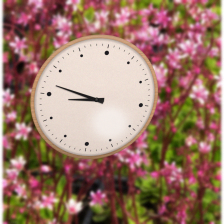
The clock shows 8h47
